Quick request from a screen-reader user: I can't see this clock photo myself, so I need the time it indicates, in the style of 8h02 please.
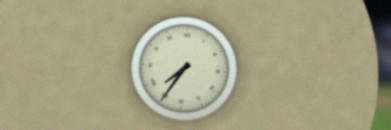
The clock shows 7h35
